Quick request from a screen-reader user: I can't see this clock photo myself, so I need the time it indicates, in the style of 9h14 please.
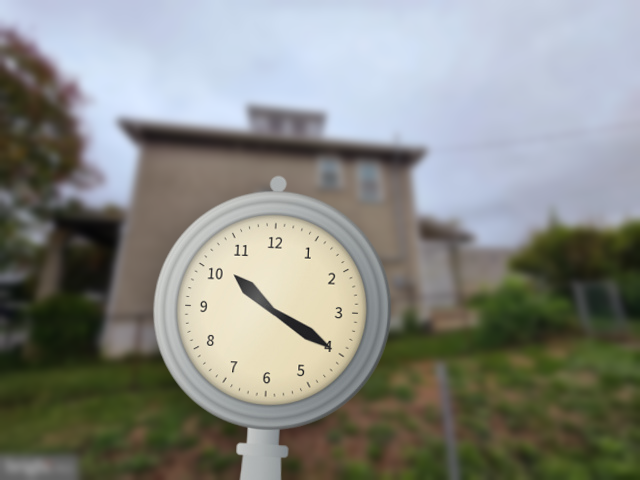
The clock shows 10h20
